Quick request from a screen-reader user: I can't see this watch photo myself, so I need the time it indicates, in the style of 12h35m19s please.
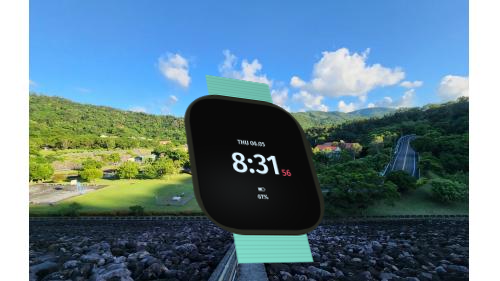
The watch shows 8h31m56s
